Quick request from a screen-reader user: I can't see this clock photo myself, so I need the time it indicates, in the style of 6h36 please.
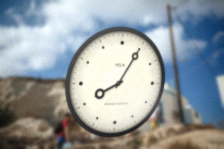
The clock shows 8h05
